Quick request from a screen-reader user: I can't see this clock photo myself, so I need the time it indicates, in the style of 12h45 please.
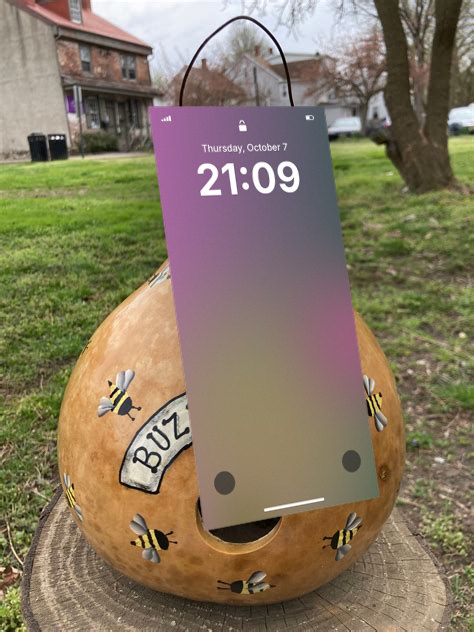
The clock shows 21h09
